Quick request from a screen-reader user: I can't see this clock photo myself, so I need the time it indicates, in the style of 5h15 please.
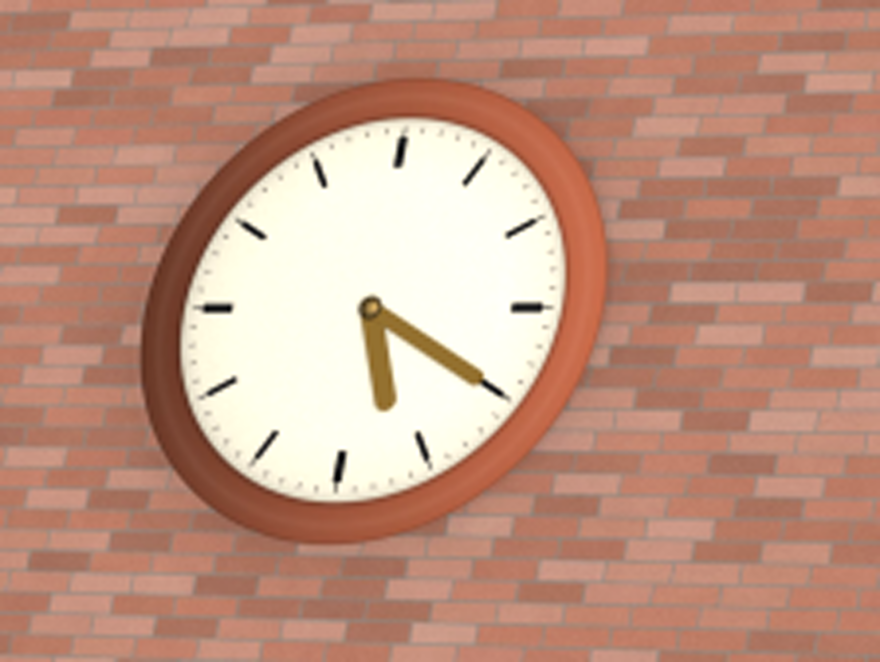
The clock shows 5h20
